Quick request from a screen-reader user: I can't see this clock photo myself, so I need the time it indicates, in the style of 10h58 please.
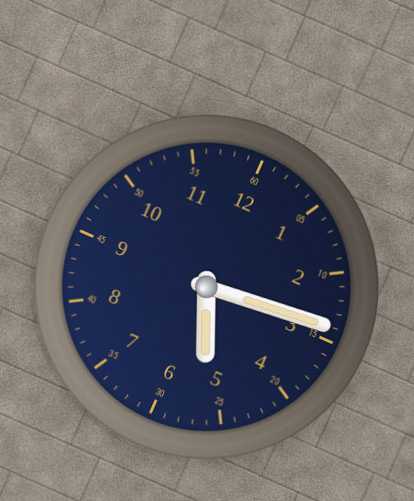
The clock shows 5h14
